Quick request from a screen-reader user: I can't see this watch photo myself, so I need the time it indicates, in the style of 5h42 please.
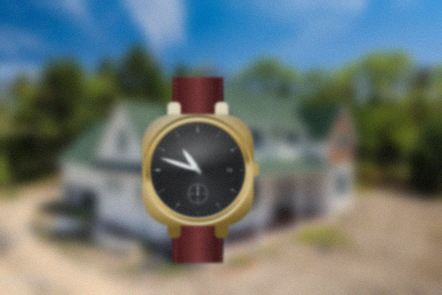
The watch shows 10h48
